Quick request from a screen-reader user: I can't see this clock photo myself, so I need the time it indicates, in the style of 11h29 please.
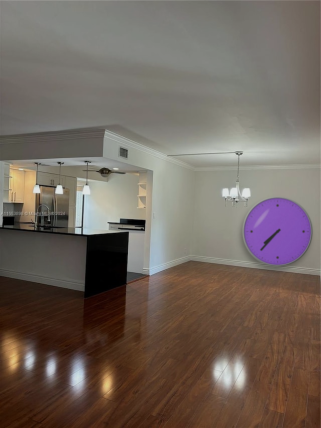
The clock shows 7h37
